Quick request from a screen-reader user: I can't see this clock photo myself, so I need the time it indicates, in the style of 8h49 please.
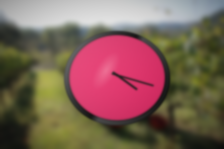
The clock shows 4h18
